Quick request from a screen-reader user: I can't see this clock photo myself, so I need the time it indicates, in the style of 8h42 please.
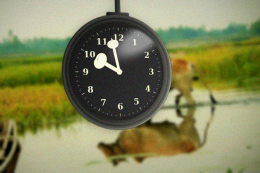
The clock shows 9h58
